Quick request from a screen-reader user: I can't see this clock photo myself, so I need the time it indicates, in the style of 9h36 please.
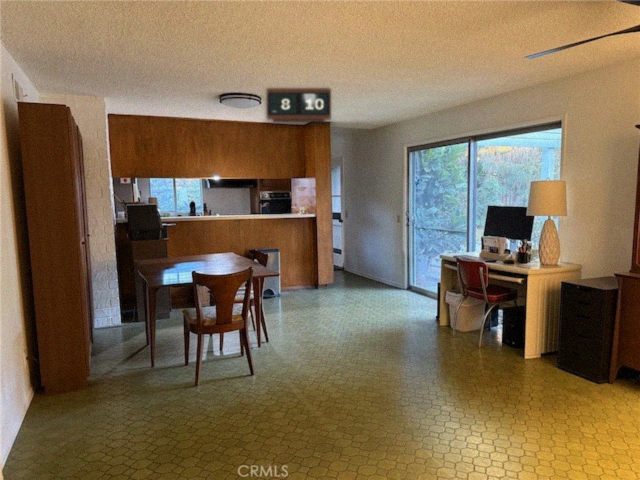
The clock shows 8h10
